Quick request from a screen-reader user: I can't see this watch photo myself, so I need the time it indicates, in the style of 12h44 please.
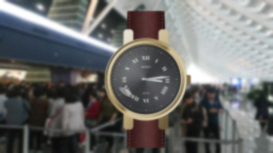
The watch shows 3h14
